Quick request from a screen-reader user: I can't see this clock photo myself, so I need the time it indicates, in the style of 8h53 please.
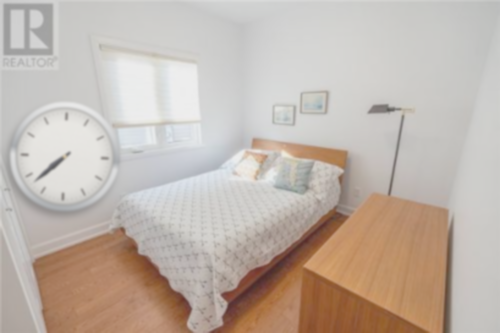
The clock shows 7h38
